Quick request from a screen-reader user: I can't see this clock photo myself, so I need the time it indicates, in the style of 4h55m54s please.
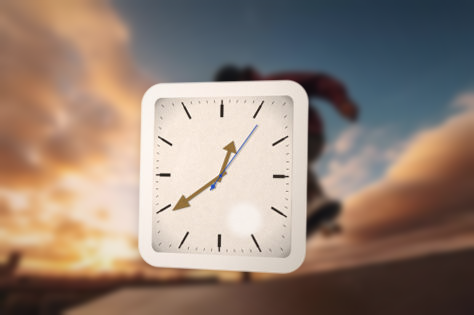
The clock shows 12h39m06s
